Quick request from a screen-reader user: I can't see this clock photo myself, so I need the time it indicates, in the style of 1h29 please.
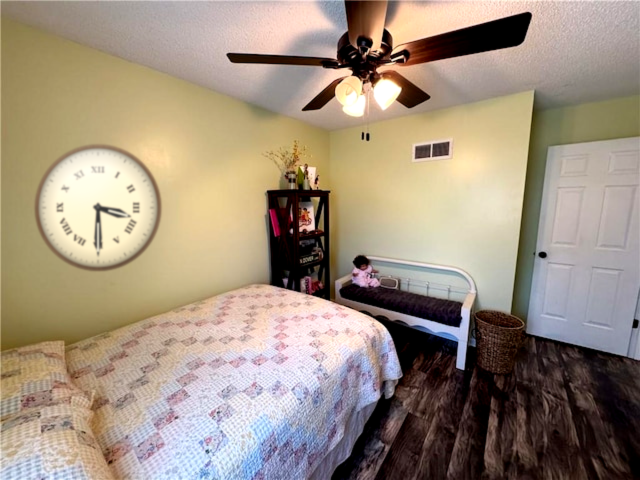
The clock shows 3h30
